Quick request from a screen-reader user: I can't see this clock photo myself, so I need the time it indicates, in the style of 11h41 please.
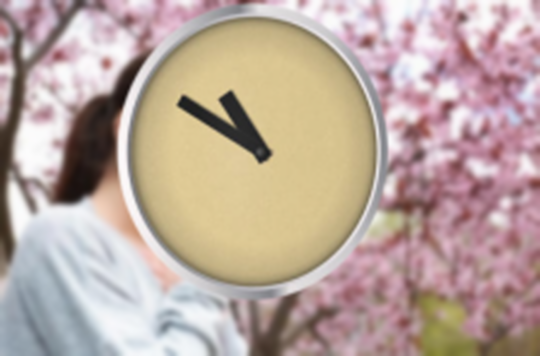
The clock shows 10h50
